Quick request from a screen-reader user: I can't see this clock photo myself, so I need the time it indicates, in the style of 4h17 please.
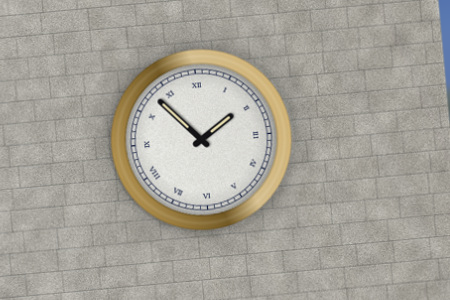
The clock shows 1h53
